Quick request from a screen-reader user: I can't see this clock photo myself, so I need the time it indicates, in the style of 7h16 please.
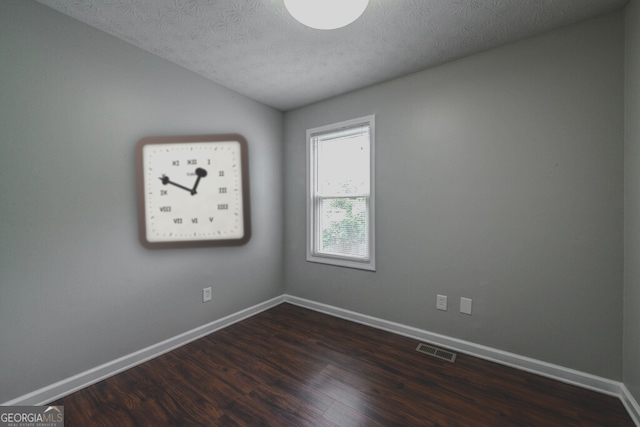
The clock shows 12h49
